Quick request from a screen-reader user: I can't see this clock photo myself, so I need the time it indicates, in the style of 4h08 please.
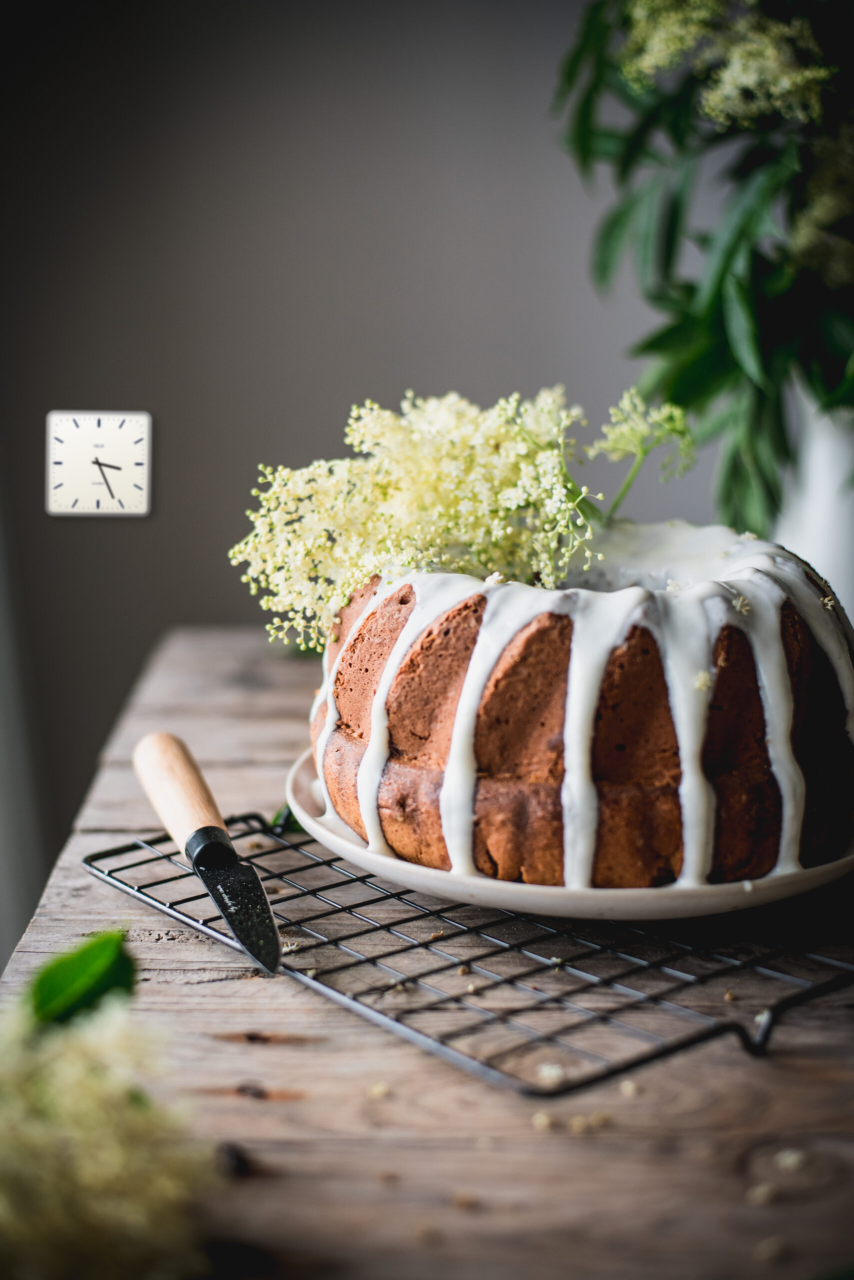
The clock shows 3h26
